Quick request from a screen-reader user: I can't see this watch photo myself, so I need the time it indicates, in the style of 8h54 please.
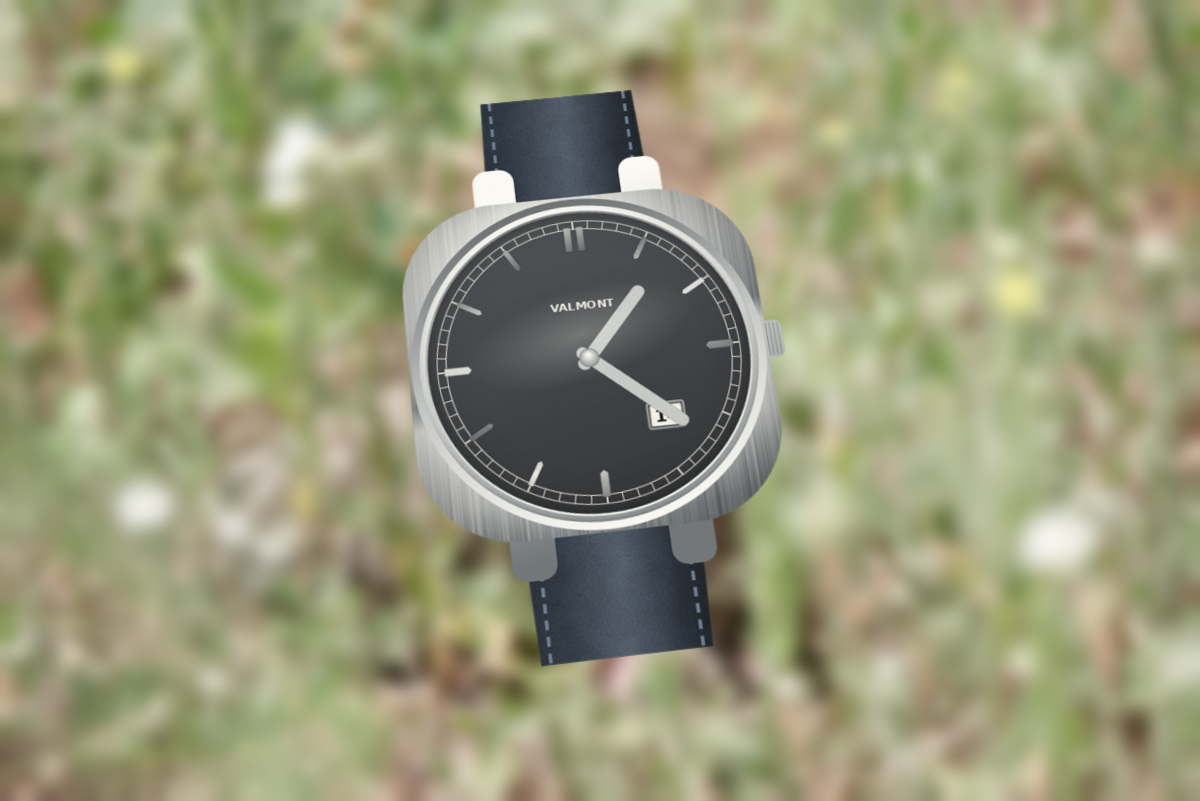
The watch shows 1h22
